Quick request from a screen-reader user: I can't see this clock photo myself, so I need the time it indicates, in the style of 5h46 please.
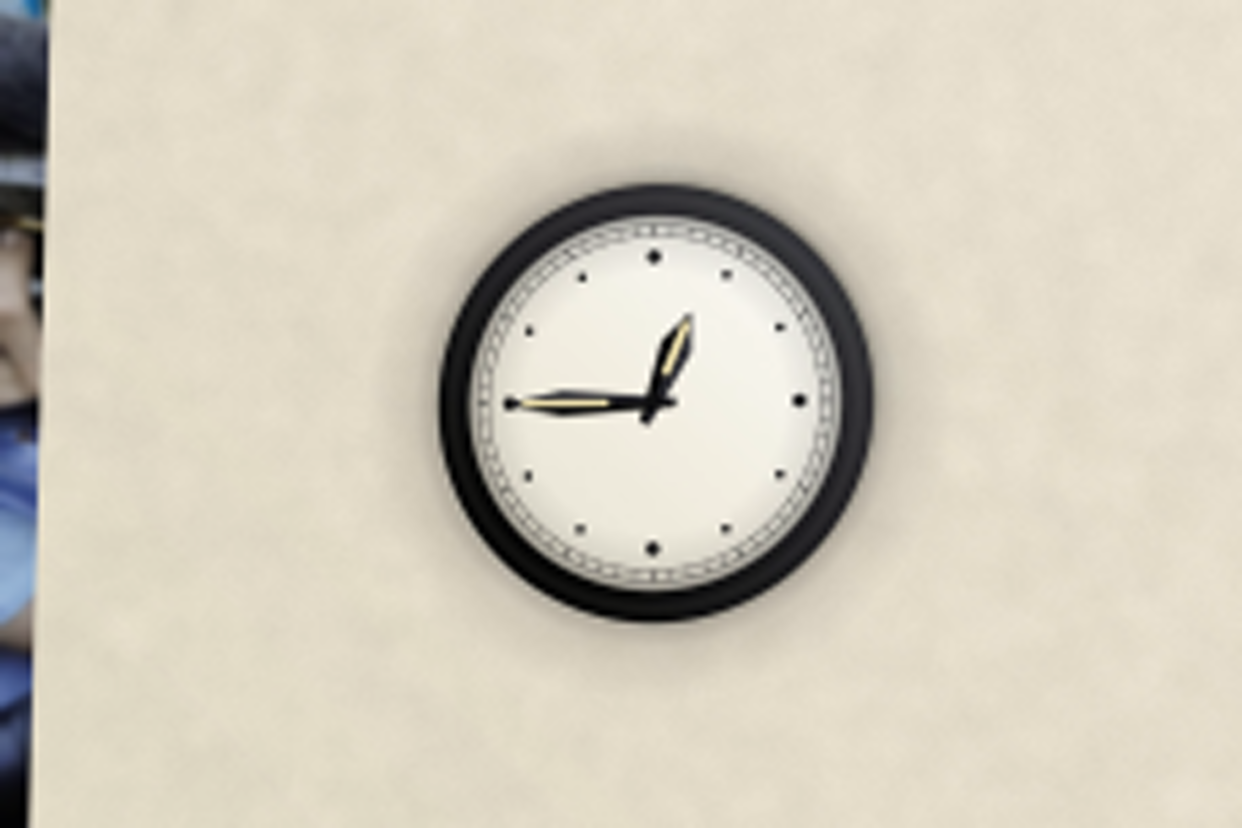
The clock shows 12h45
